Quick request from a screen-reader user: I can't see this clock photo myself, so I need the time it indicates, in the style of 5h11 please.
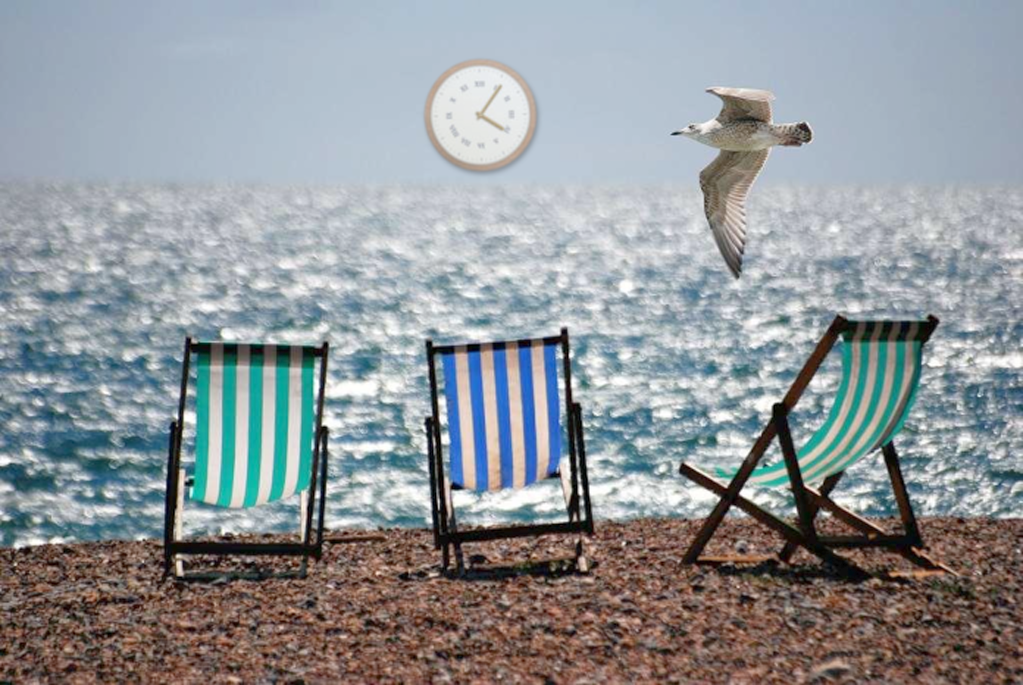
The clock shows 4h06
